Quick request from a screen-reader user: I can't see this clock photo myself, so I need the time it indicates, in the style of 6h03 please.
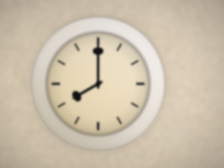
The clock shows 8h00
